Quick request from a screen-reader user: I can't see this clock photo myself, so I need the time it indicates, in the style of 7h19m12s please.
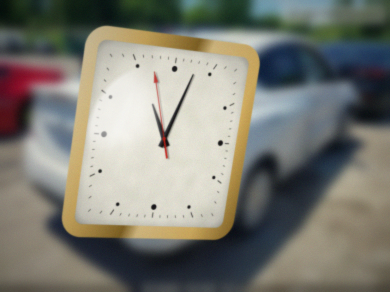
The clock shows 11h02m57s
